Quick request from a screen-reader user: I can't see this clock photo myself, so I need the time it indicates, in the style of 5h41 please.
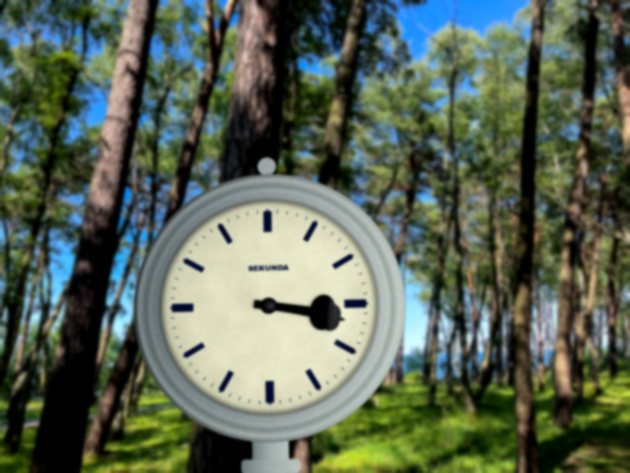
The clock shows 3h17
